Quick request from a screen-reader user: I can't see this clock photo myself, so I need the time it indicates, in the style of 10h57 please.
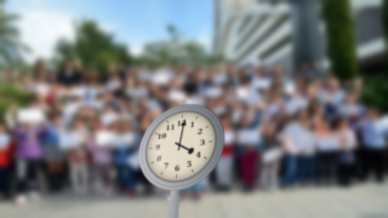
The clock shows 4h01
